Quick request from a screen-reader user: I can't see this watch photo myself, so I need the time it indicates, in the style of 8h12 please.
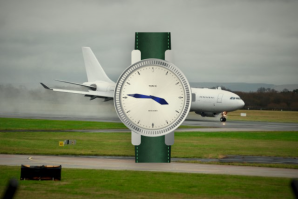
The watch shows 3h46
